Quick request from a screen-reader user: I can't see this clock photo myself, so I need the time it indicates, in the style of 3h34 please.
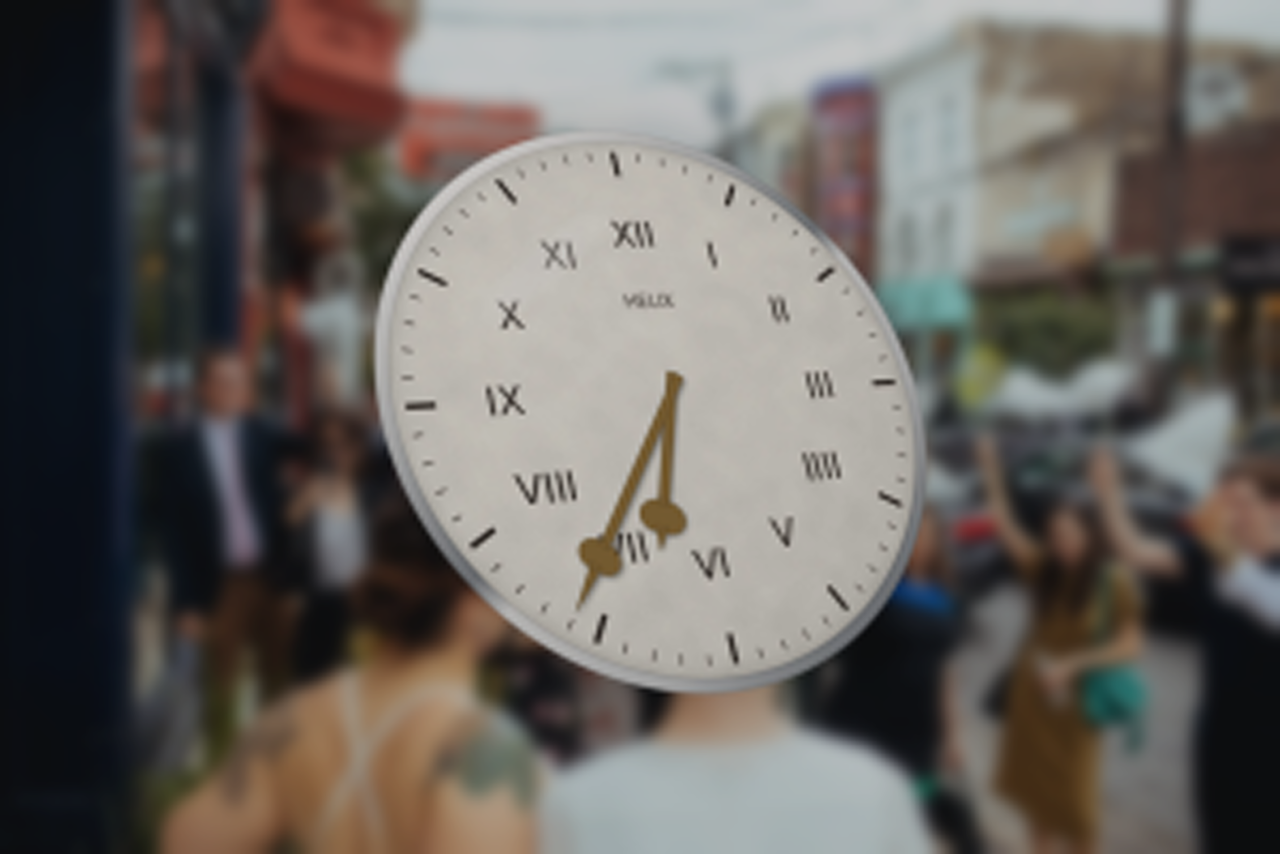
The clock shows 6h36
